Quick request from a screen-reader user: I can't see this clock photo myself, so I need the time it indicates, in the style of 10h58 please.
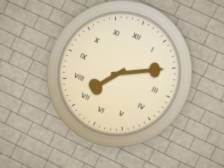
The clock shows 7h10
